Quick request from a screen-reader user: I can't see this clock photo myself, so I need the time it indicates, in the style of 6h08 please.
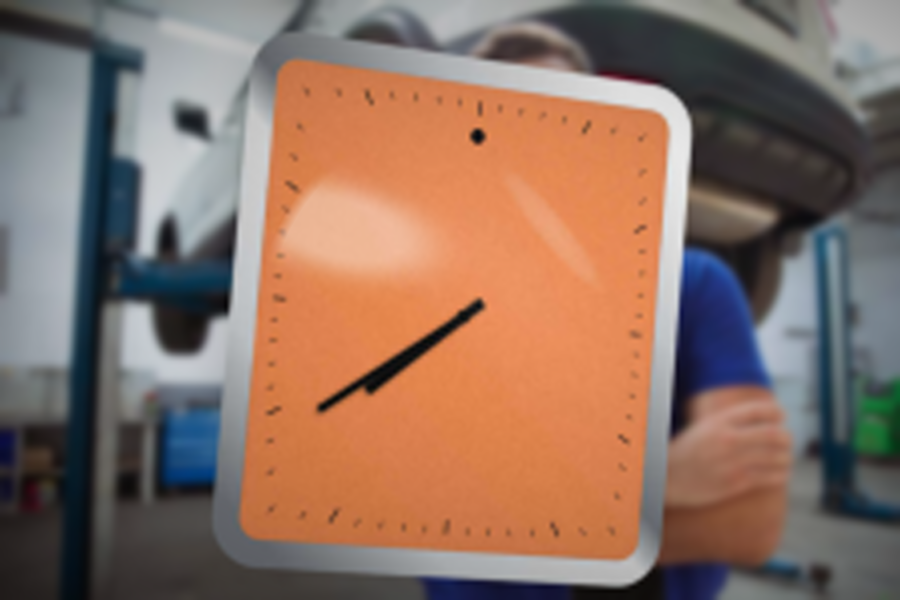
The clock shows 7h39
